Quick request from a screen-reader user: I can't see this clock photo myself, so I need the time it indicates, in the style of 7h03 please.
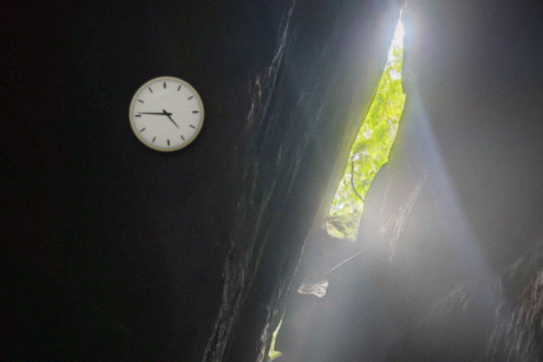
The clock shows 4h46
